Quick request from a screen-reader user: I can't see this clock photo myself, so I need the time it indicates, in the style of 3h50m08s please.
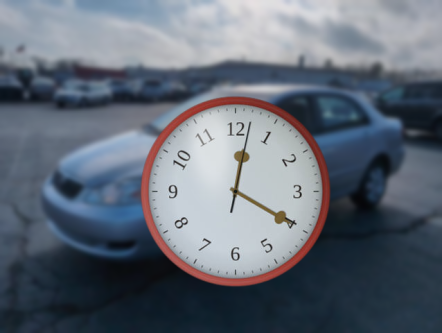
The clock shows 12h20m02s
